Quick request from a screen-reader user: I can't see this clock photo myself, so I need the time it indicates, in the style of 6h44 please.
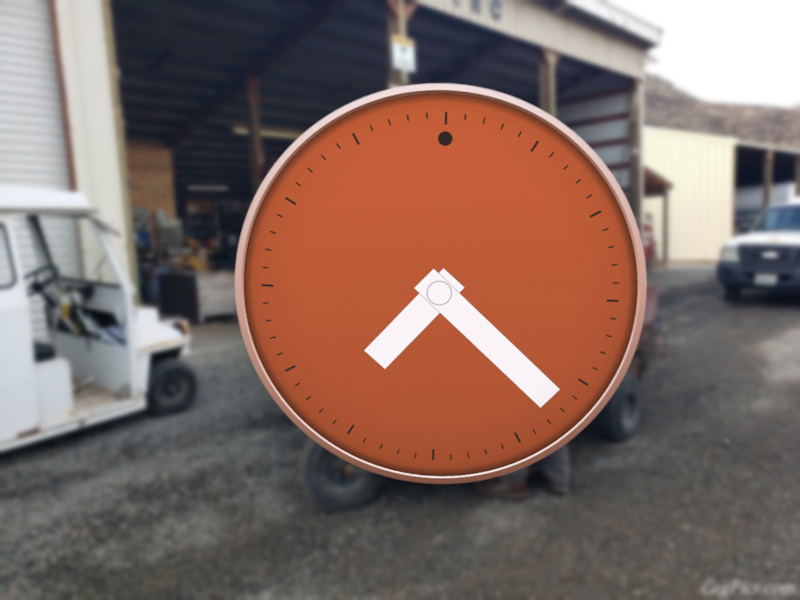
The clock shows 7h22
